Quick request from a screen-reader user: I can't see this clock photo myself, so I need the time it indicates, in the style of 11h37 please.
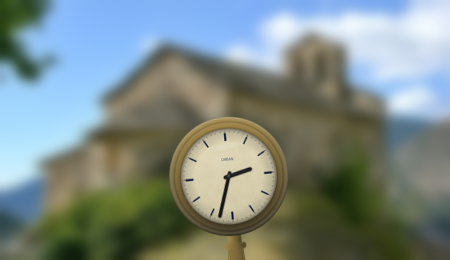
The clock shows 2h33
